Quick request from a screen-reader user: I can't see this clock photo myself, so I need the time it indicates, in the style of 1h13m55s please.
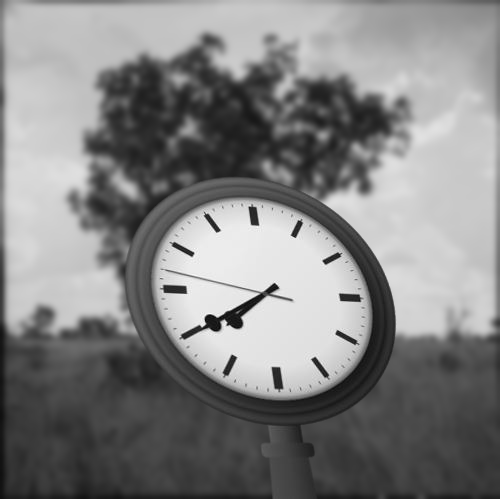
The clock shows 7h39m47s
